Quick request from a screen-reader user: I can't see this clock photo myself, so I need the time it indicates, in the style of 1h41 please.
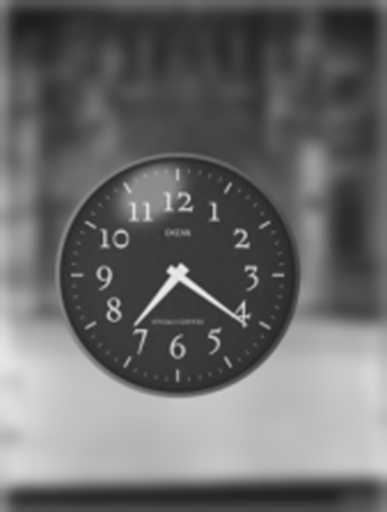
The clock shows 7h21
